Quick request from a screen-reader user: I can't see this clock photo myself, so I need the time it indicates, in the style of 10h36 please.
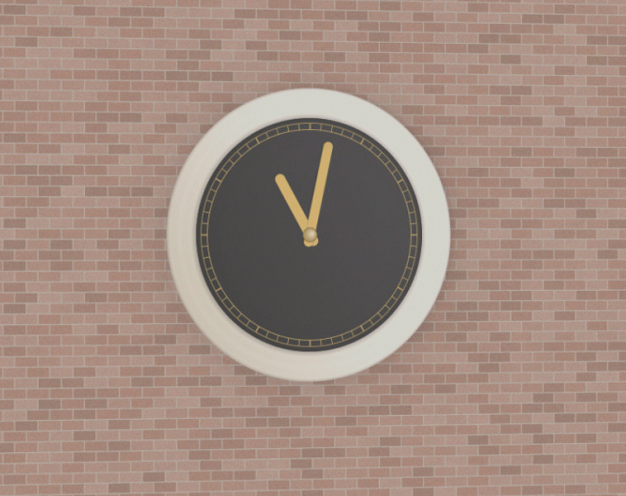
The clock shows 11h02
